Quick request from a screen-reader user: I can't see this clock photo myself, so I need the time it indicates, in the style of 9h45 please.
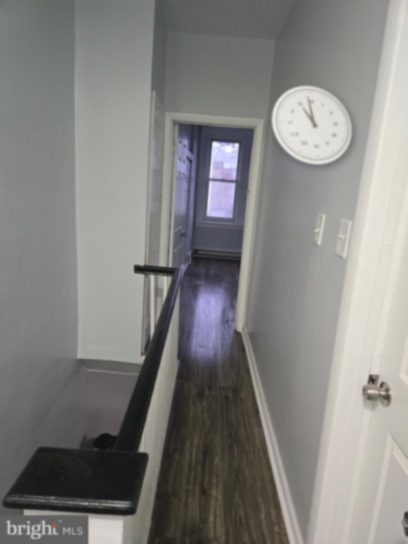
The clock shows 10h59
